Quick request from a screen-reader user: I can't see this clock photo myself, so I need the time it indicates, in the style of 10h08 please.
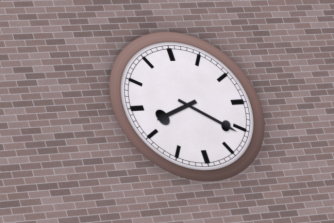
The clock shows 8h21
